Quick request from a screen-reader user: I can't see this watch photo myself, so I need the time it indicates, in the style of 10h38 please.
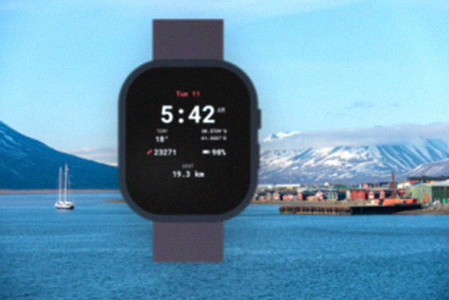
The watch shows 5h42
